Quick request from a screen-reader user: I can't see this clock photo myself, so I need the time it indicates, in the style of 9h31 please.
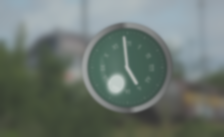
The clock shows 4h59
